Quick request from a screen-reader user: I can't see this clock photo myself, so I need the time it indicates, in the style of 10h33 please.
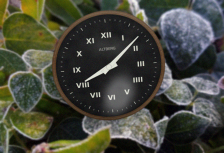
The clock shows 8h08
